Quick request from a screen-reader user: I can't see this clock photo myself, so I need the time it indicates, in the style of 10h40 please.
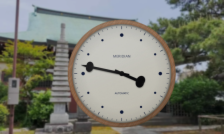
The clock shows 3h47
